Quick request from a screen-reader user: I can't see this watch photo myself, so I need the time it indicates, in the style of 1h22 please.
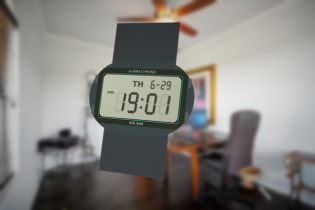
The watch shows 19h01
